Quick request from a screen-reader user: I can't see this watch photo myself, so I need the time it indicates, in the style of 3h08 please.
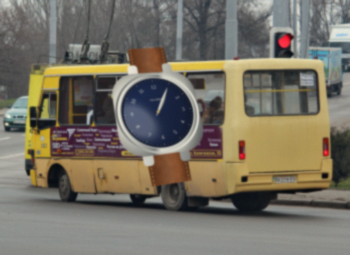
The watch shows 1h05
